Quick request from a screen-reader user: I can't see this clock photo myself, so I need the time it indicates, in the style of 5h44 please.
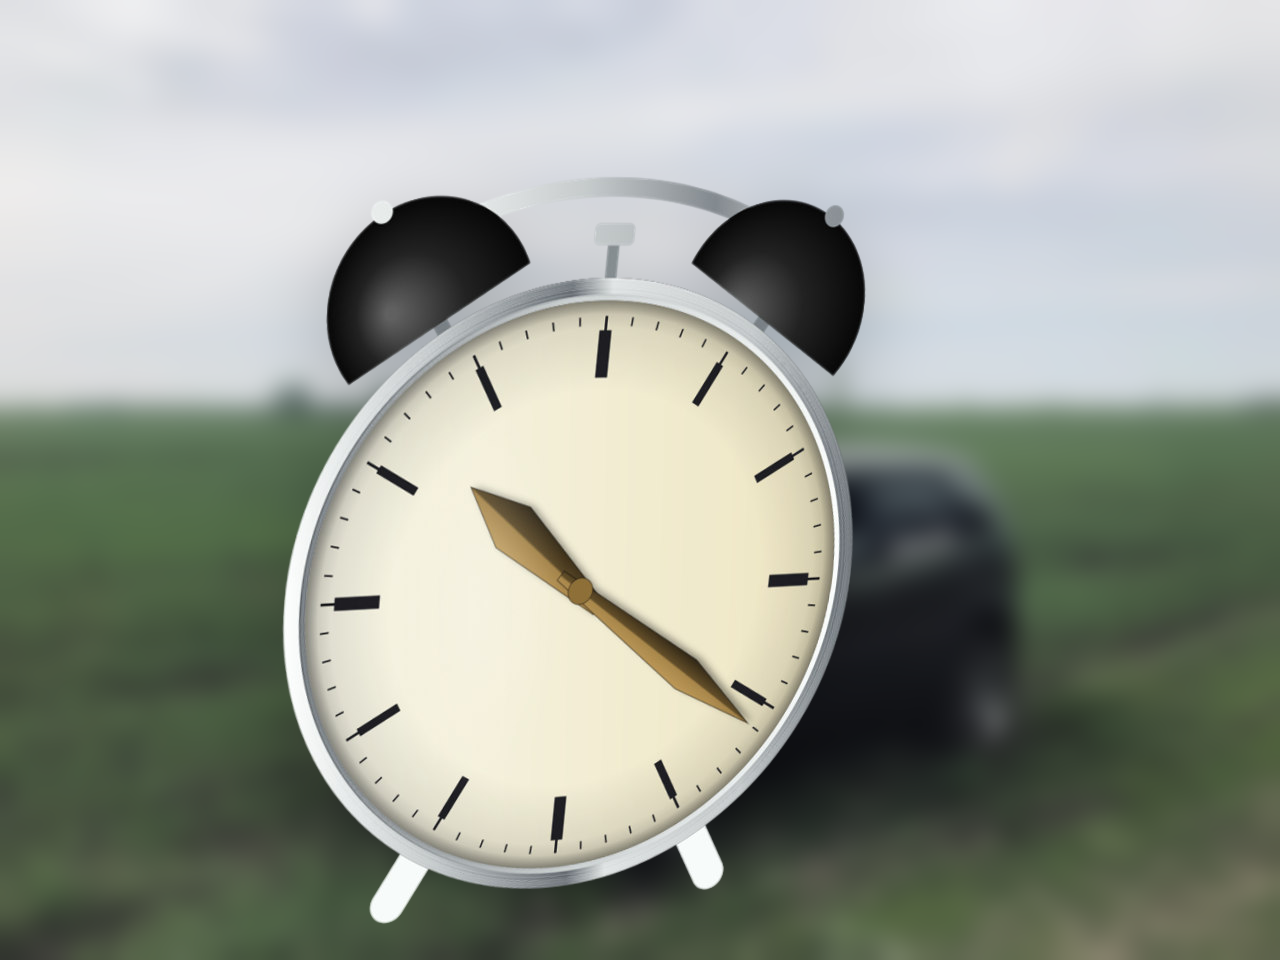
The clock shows 10h21
